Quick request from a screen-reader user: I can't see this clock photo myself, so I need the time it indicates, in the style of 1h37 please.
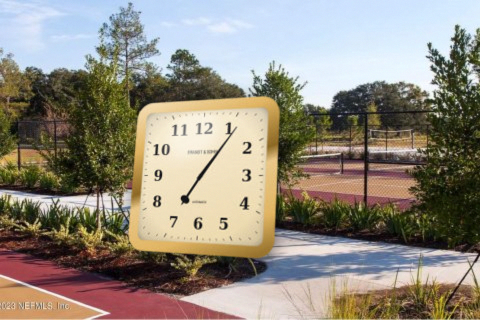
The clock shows 7h06
